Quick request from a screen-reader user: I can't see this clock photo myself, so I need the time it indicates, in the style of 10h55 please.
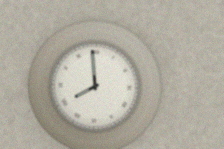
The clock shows 7h59
